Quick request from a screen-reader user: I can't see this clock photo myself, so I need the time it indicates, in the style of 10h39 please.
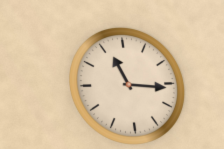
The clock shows 11h16
